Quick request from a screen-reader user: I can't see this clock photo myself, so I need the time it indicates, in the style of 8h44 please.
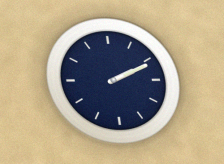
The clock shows 2h11
